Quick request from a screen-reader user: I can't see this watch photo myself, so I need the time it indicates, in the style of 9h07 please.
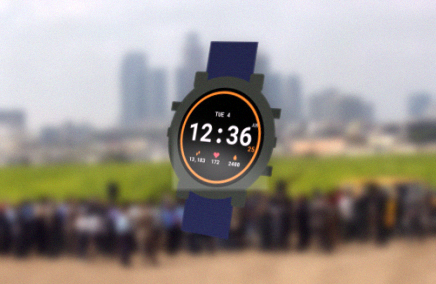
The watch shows 12h36
